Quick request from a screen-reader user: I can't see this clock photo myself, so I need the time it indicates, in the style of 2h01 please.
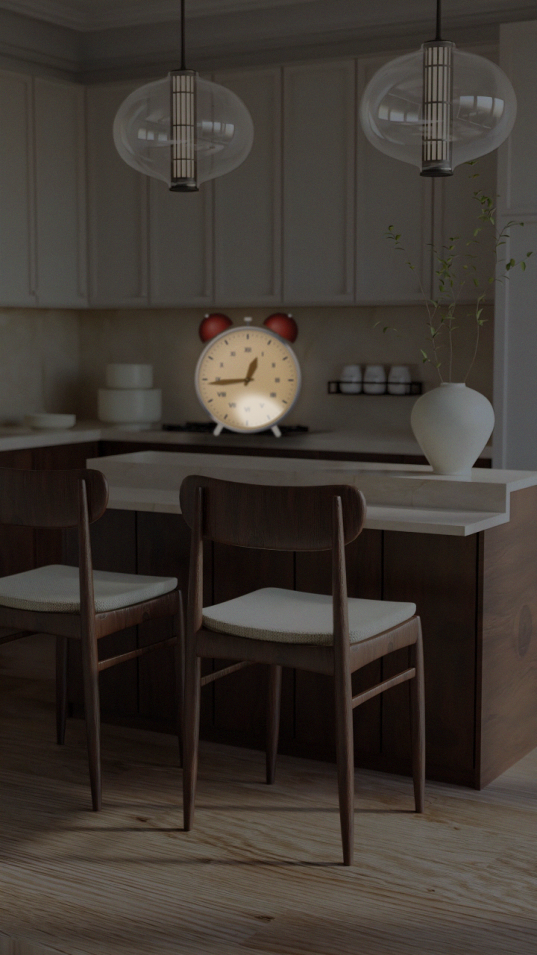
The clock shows 12h44
